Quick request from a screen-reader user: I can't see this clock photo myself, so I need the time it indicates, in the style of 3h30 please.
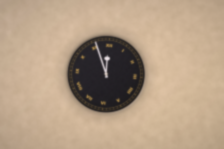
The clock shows 11h56
